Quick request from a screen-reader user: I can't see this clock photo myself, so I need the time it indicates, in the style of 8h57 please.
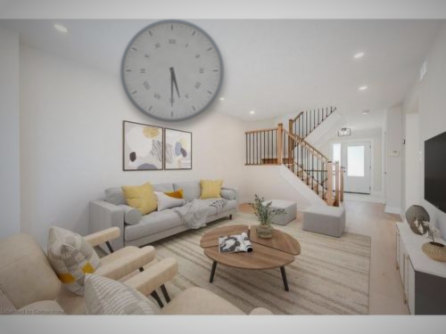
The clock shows 5h30
